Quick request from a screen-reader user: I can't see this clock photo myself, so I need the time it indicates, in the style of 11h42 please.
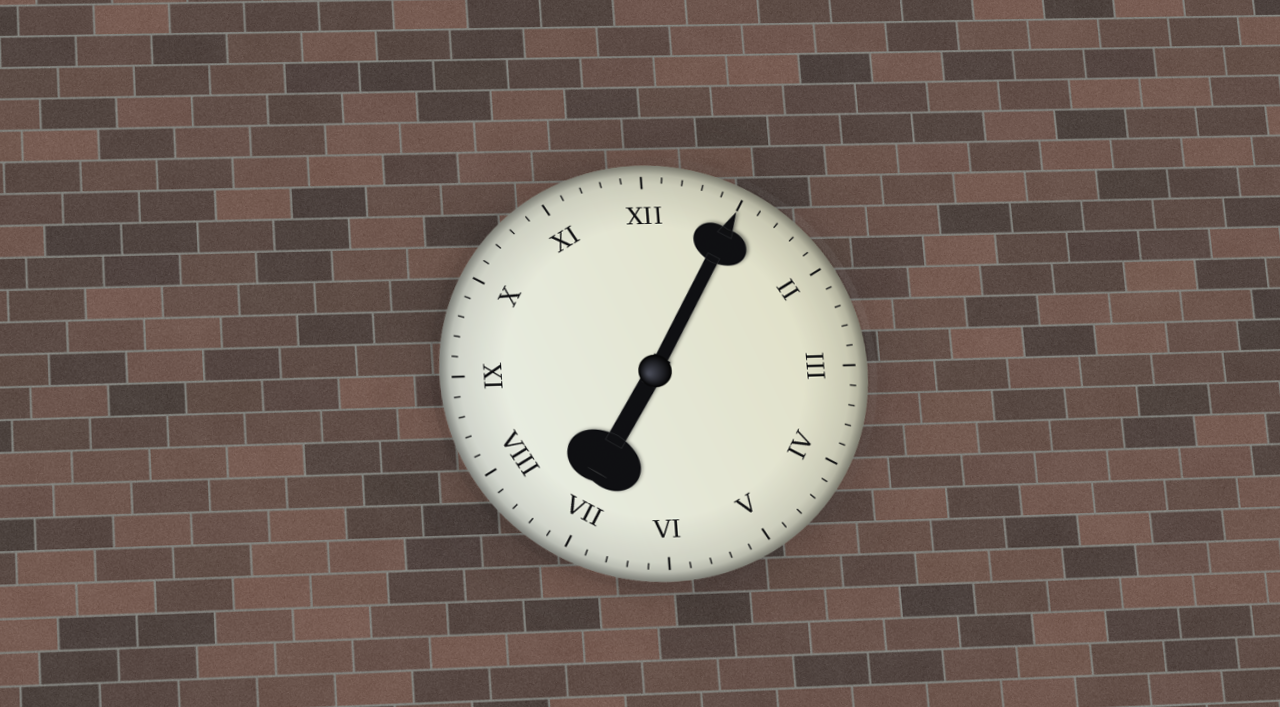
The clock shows 7h05
